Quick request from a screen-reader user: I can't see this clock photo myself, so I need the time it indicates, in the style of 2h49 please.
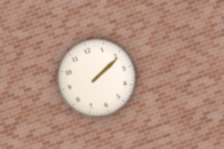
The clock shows 2h11
